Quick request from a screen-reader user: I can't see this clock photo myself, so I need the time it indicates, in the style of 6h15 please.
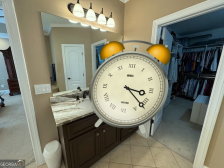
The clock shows 3h22
